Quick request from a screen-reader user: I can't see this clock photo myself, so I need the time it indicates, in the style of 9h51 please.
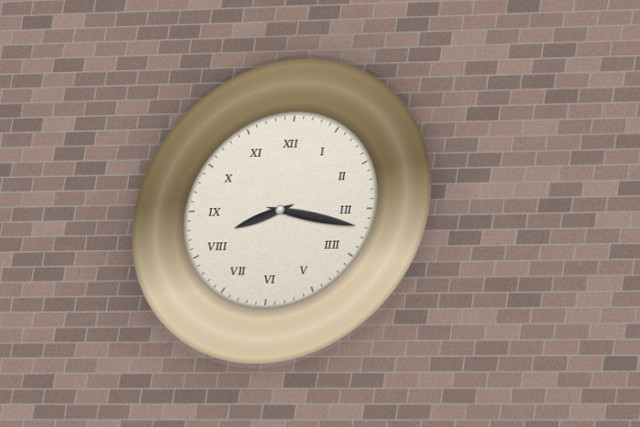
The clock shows 8h17
